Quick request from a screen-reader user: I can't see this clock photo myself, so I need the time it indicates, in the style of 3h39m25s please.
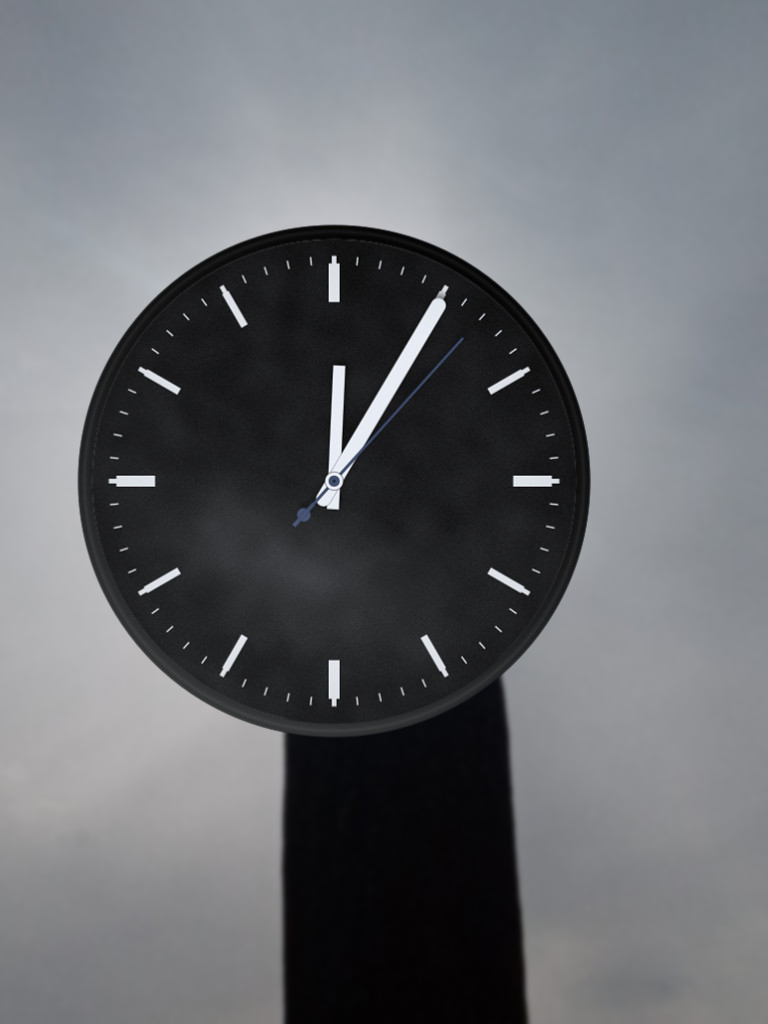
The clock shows 12h05m07s
